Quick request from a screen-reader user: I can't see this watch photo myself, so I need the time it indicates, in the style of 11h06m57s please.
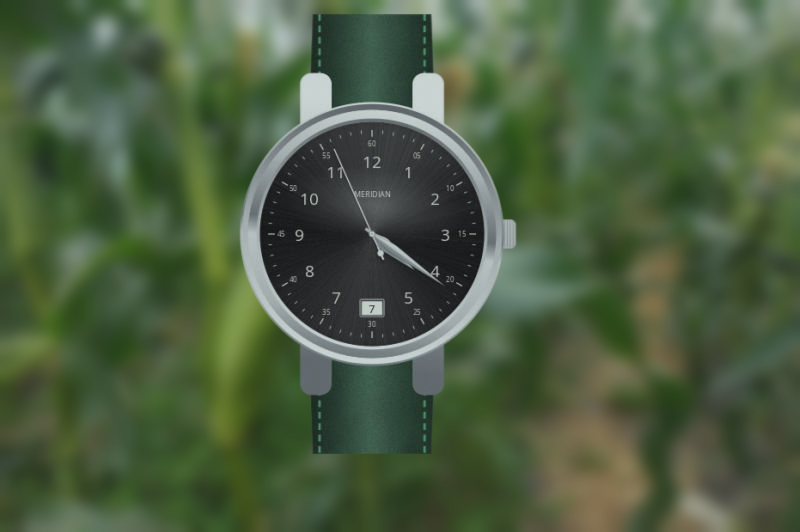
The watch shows 4h20m56s
